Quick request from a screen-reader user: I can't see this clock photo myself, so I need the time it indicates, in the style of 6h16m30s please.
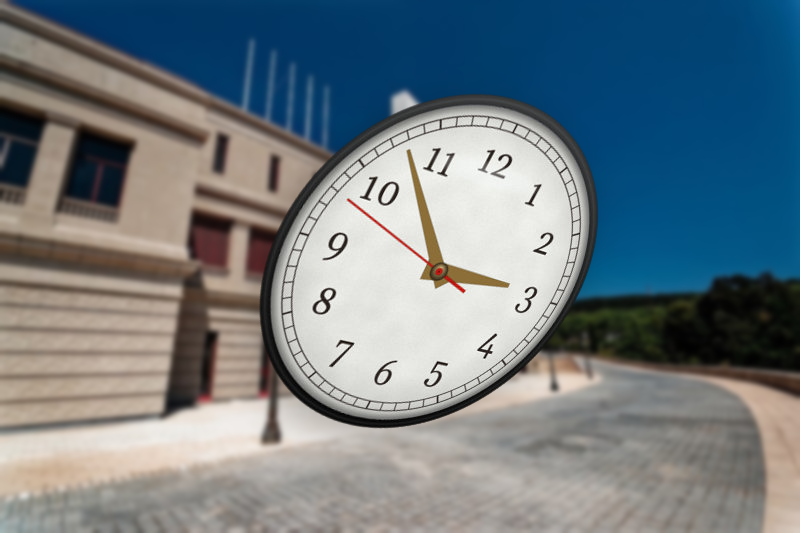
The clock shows 2h52m48s
